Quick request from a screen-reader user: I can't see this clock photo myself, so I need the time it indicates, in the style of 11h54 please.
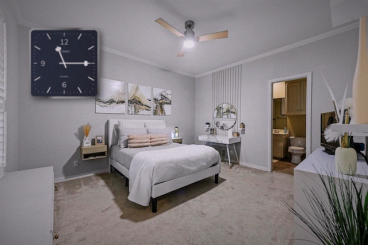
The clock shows 11h15
